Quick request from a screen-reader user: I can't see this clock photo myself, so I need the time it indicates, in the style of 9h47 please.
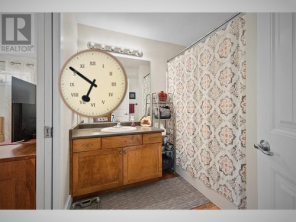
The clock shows 6h51
